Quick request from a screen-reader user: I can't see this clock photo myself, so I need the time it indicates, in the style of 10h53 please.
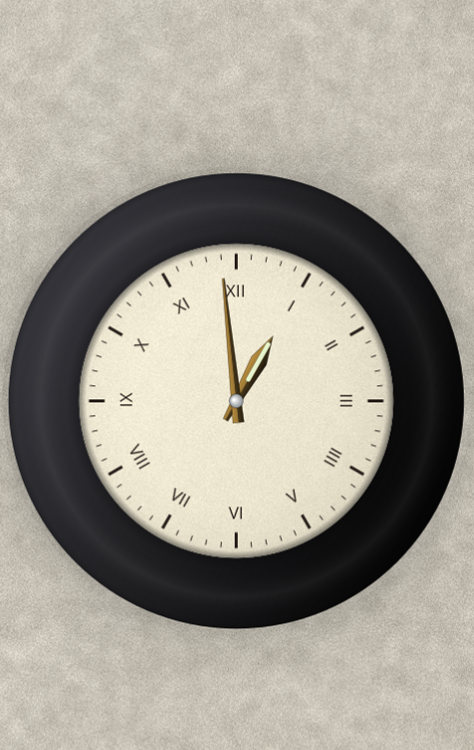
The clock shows 12h59
